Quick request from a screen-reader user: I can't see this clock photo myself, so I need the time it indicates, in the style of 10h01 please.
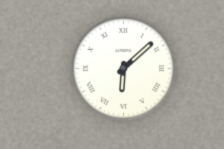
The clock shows 6h08
